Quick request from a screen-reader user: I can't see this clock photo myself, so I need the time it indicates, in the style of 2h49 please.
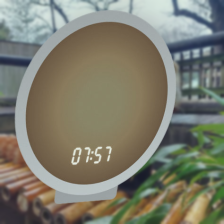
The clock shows 7h57
